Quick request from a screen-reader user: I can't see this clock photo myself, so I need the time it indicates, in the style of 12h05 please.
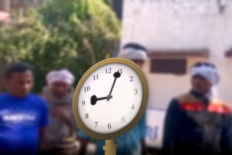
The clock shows 9h04
